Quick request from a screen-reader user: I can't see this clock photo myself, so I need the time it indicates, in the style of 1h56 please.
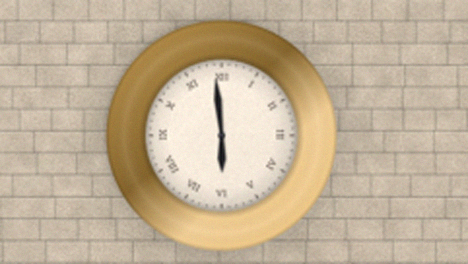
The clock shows 5h59
